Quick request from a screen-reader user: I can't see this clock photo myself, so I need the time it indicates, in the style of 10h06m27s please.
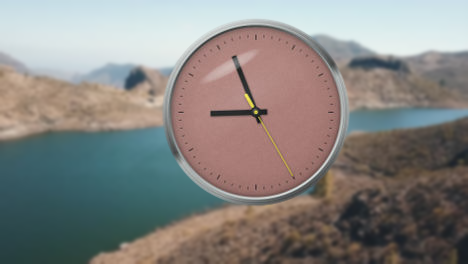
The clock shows 8h56m25s
